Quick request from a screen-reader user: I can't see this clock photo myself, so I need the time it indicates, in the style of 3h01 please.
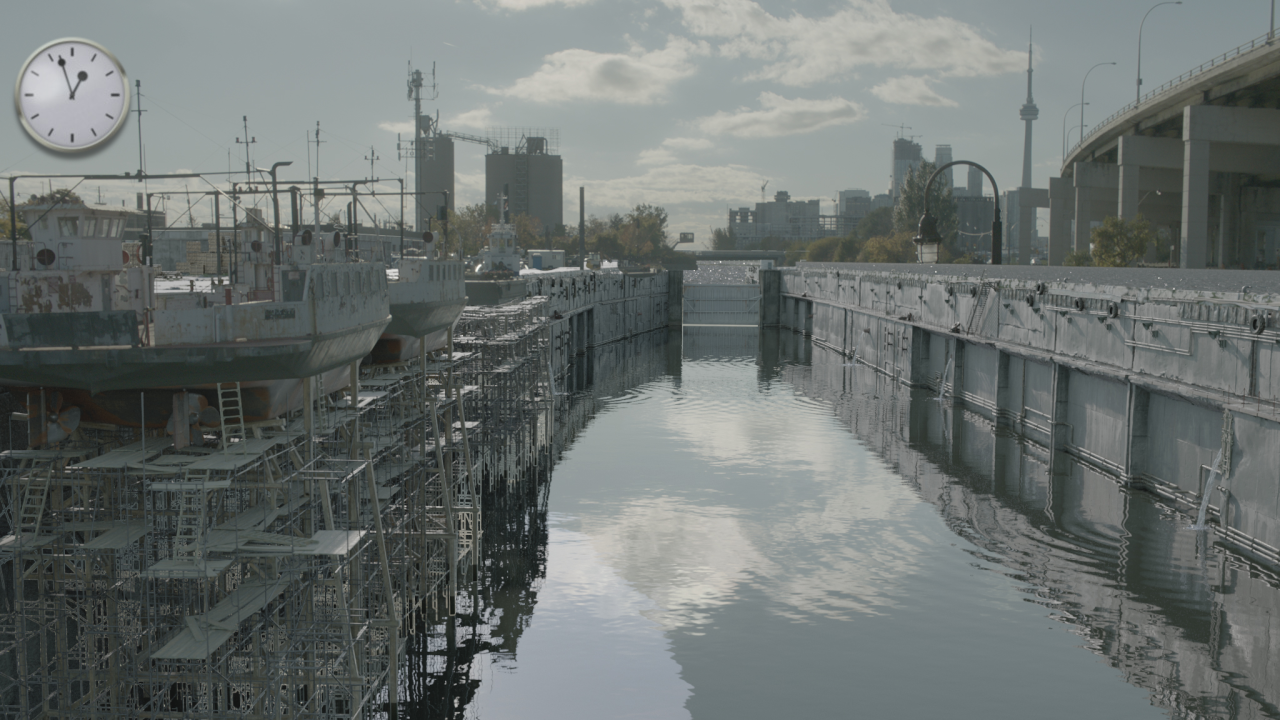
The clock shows 12h57
